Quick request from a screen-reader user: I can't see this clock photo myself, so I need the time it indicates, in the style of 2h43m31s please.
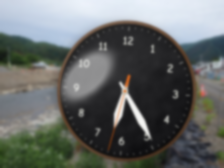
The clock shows 6h24m32s
